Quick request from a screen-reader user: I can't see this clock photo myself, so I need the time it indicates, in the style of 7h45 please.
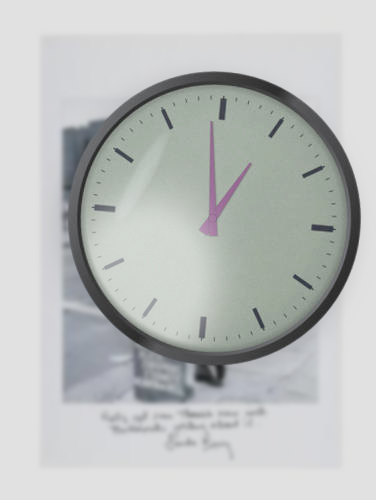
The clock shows 12h59
